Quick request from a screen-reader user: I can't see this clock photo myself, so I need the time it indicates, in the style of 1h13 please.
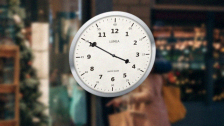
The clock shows 3h50
